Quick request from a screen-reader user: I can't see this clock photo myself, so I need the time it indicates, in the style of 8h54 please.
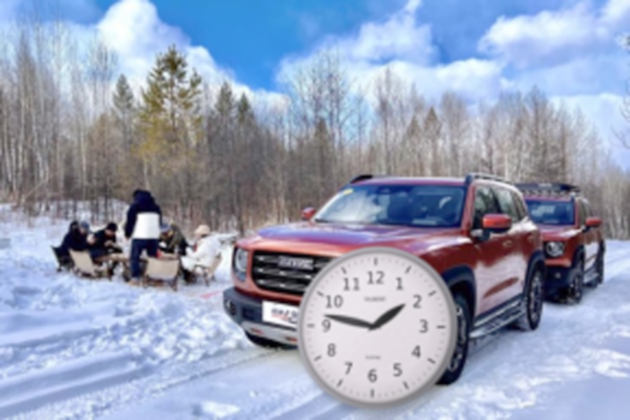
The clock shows 1h47
